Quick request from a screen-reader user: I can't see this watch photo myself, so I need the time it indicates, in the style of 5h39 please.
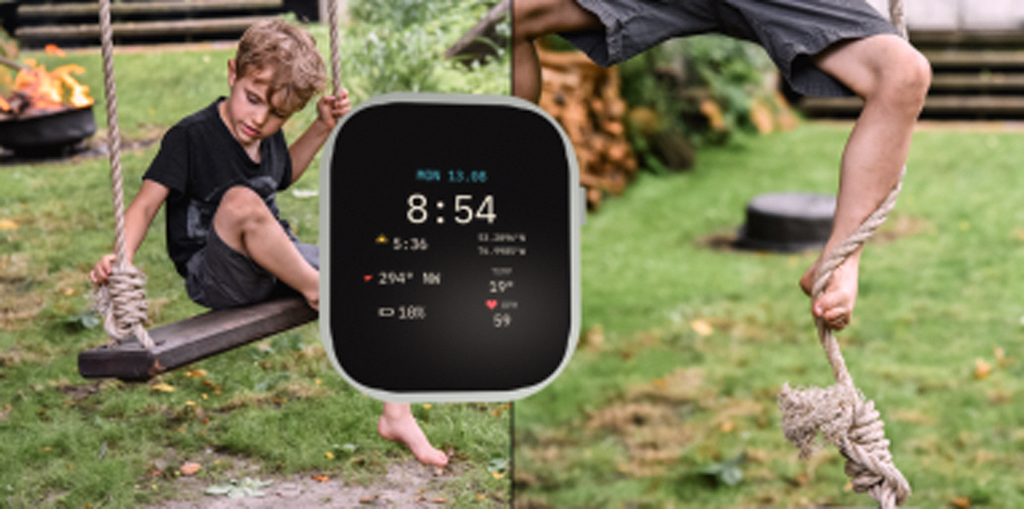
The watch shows 8h54
